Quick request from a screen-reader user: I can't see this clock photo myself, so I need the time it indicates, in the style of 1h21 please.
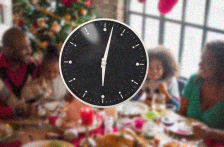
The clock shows 6h02
